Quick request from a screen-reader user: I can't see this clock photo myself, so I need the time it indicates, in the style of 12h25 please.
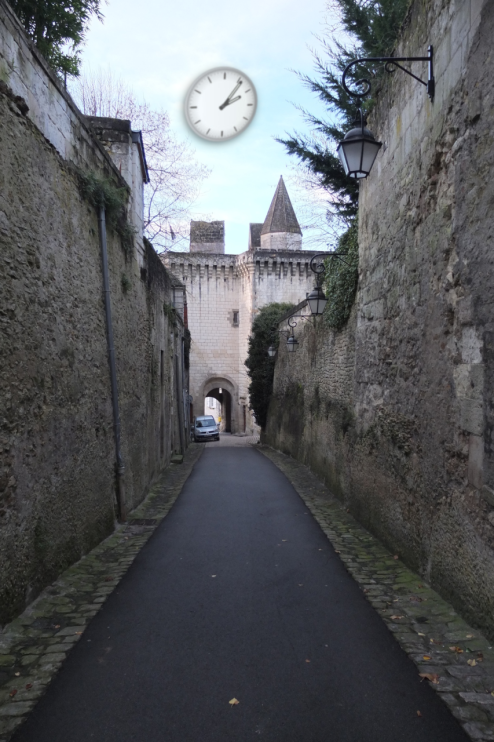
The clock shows 2h06
